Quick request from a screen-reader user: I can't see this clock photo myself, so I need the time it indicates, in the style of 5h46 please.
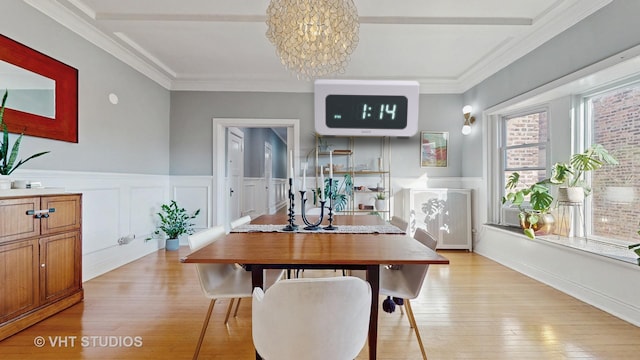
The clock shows 1h14
